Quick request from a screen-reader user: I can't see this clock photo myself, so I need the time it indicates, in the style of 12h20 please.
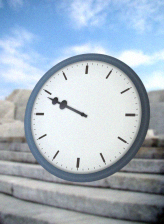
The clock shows 9h49
